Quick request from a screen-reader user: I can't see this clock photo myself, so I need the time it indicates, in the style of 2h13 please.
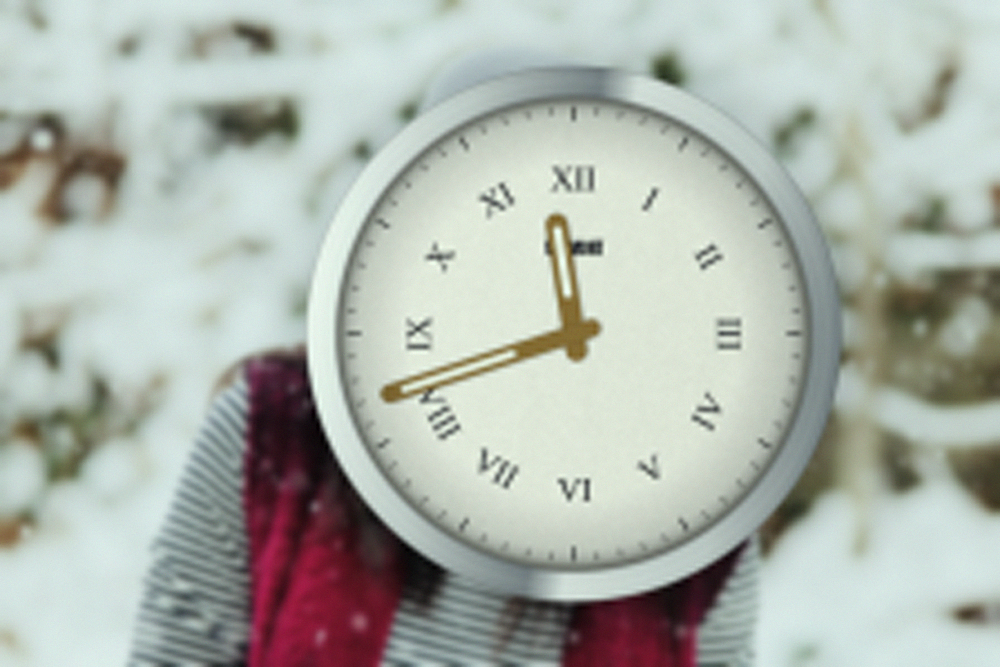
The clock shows 11h42
